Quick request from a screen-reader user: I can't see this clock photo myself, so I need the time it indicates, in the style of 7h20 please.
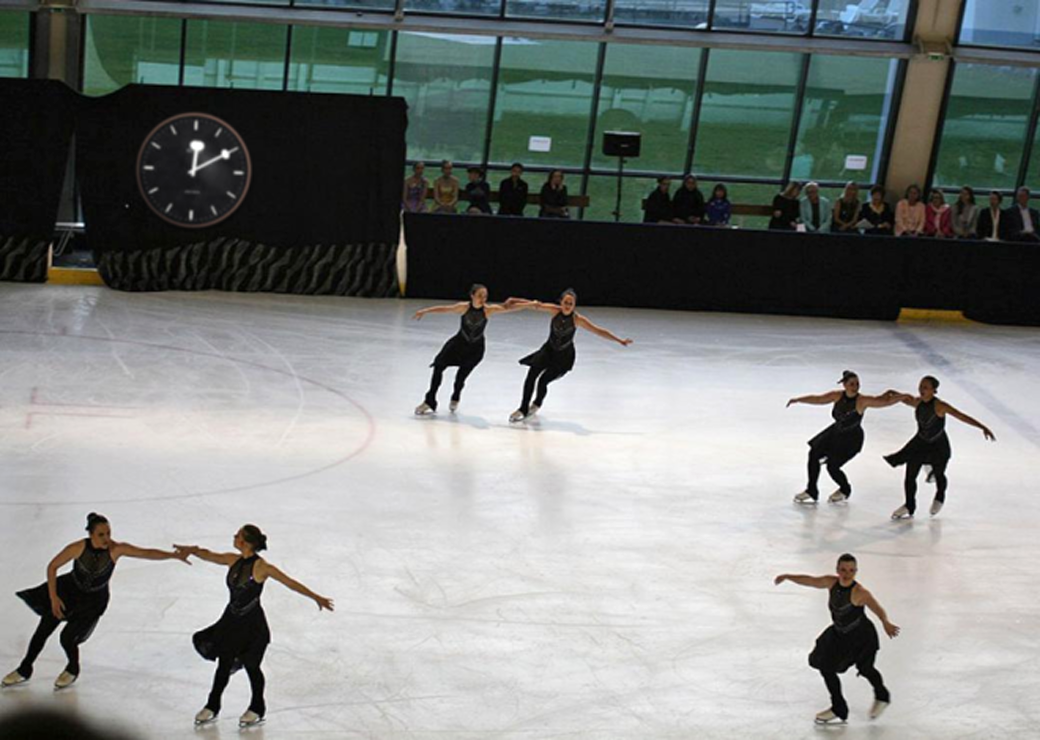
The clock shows 12h10
